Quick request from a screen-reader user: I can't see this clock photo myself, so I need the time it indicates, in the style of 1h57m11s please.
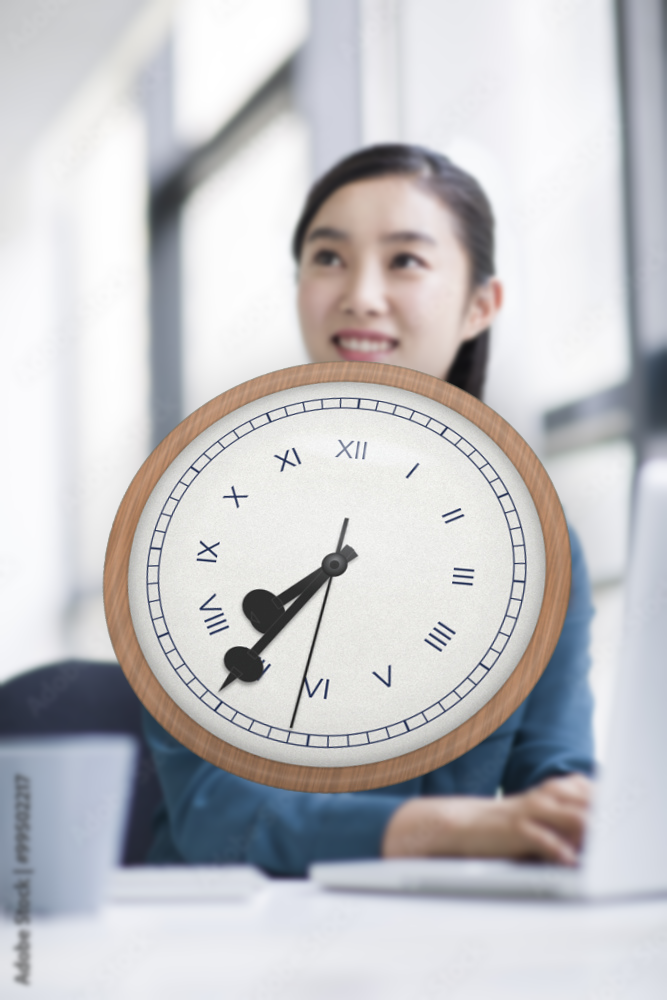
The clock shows 7h35m31s
